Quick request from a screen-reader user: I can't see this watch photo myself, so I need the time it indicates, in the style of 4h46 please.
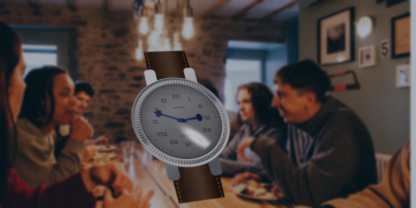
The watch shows 2h49
